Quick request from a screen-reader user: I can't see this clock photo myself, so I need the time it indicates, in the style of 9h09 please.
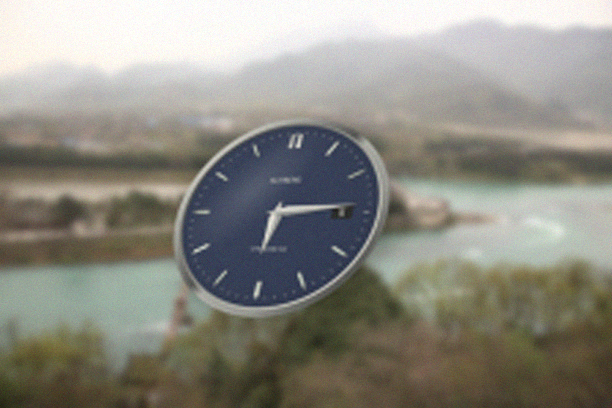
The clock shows 6h14
